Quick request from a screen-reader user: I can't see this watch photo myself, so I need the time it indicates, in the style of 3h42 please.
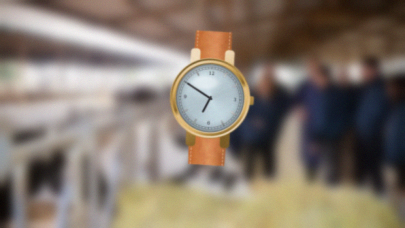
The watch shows 6h50
